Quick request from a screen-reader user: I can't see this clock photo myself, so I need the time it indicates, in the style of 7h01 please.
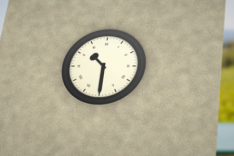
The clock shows 10h30
